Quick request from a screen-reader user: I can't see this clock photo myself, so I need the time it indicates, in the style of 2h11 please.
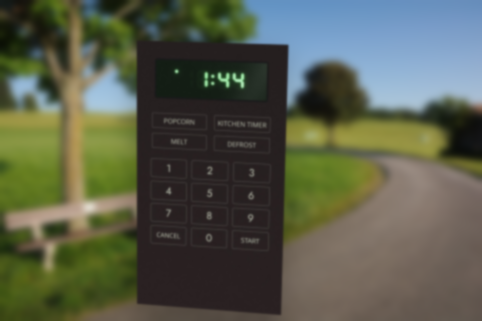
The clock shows 1h44
